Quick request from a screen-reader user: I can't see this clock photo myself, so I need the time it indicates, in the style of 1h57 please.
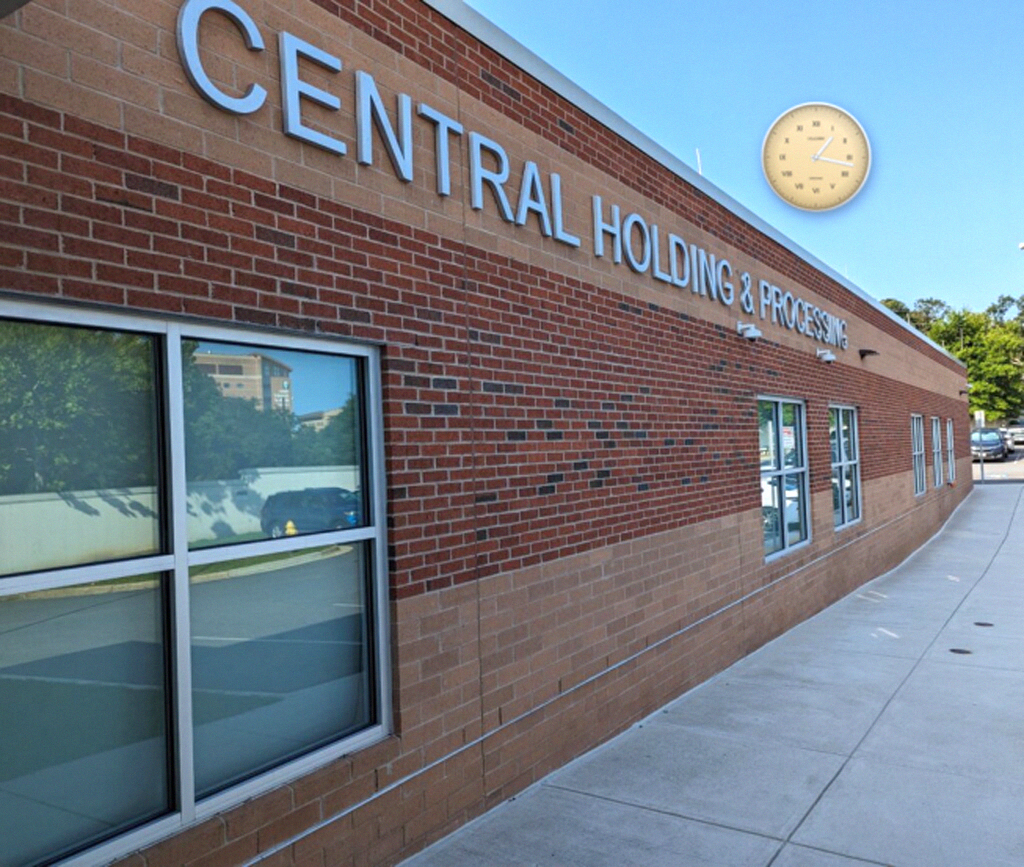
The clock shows 1h17
